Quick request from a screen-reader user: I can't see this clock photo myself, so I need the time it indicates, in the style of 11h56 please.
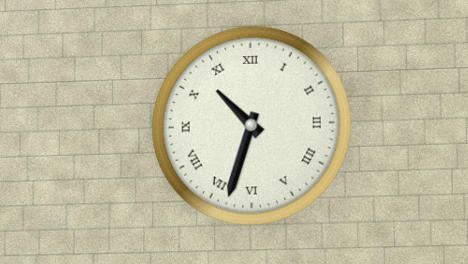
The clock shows 10h33
